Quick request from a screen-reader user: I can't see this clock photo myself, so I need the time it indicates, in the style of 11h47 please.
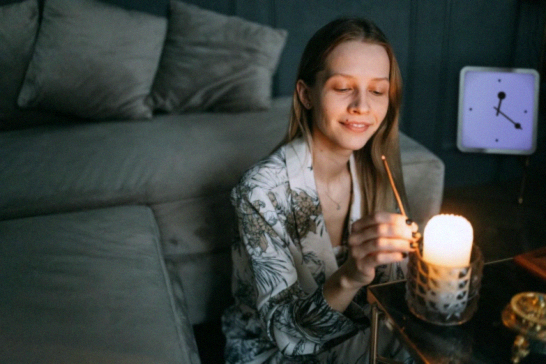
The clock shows 12h21
